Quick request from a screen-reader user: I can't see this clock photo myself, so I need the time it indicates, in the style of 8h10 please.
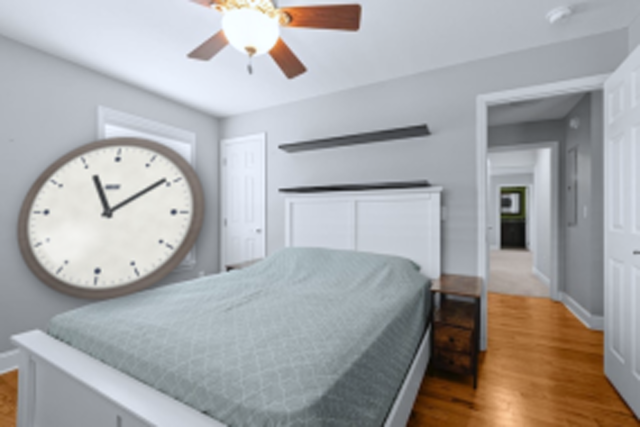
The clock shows 11h09
